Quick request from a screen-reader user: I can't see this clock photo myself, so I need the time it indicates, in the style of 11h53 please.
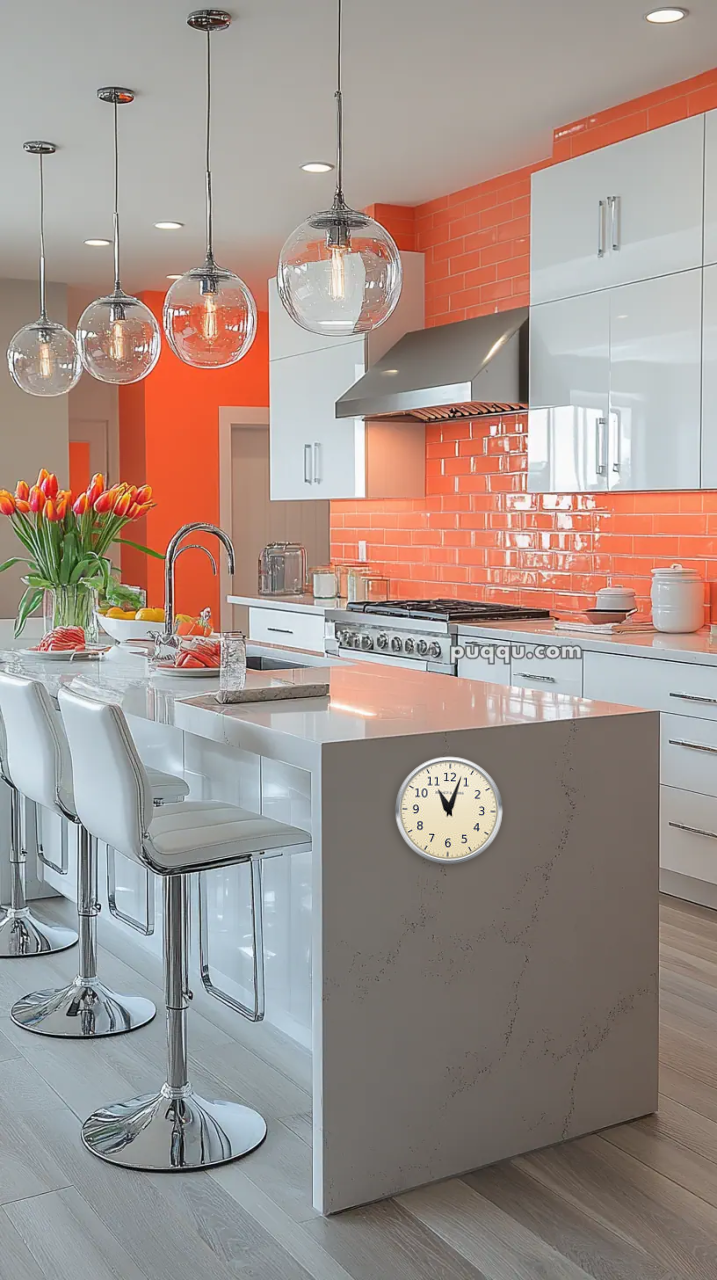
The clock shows 11h03
